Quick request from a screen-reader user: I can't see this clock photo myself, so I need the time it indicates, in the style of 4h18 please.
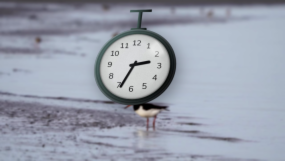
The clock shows 2h34
